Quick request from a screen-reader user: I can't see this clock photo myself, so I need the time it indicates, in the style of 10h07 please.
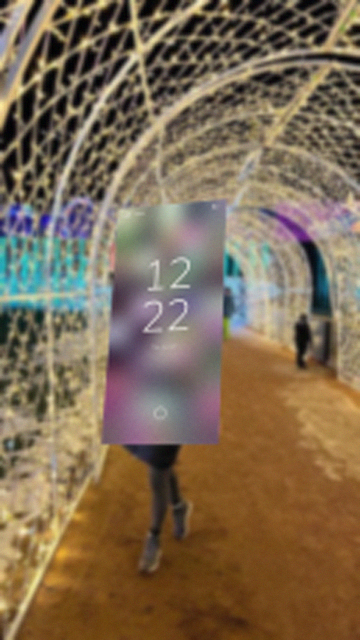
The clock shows 12h22
